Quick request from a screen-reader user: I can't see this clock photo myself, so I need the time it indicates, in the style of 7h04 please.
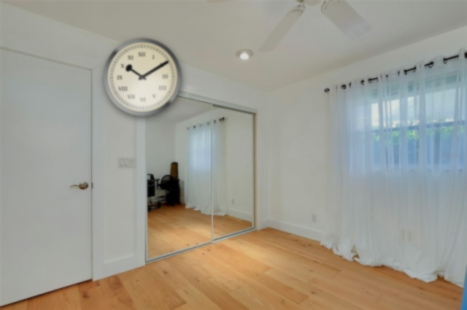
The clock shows 10h10
